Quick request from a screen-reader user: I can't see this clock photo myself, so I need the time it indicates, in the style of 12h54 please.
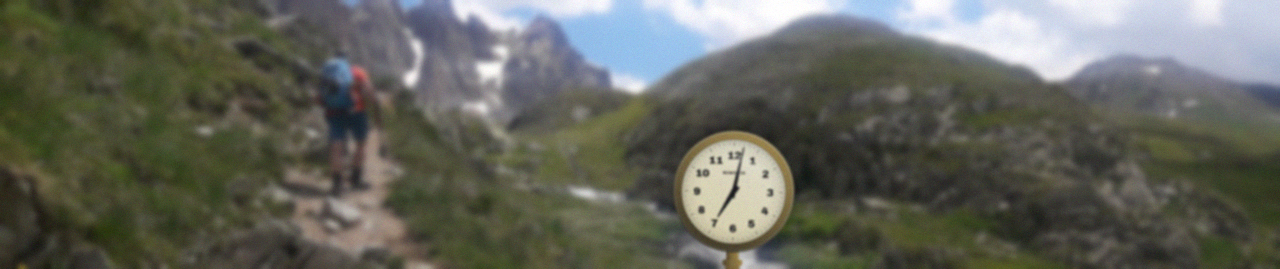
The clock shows 7h02
